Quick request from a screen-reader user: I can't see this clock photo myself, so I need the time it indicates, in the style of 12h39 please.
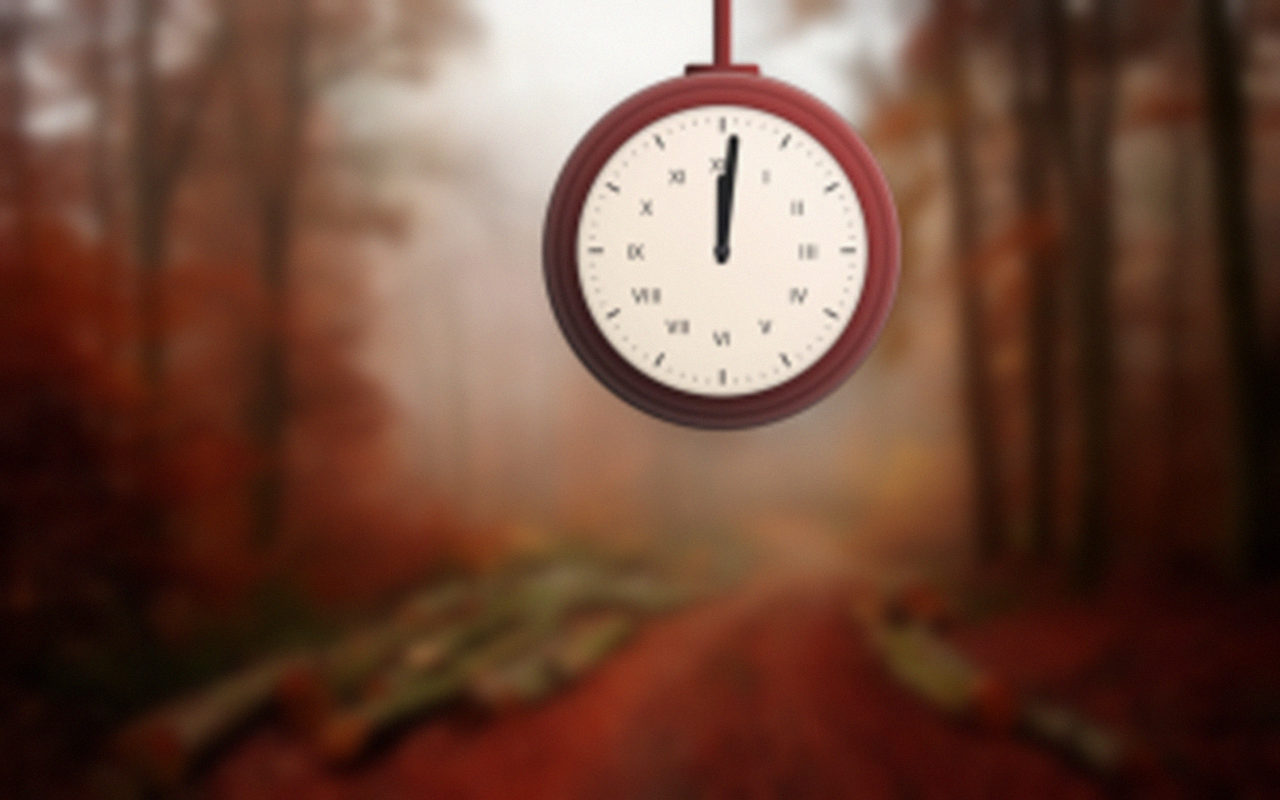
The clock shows 12h01
